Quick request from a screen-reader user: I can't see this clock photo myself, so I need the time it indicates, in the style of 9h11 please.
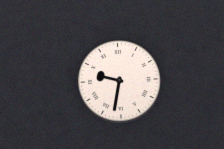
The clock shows 9h32
